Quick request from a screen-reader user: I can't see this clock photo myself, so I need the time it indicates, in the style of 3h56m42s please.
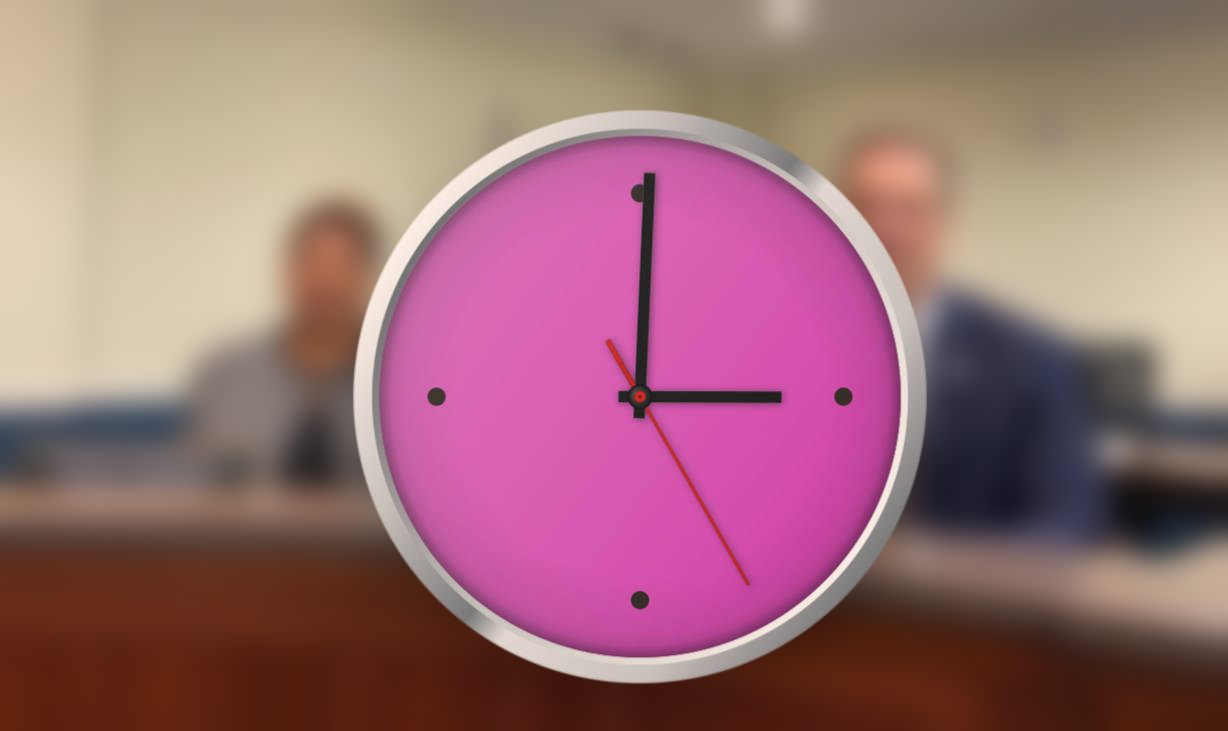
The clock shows 3h00m25s
